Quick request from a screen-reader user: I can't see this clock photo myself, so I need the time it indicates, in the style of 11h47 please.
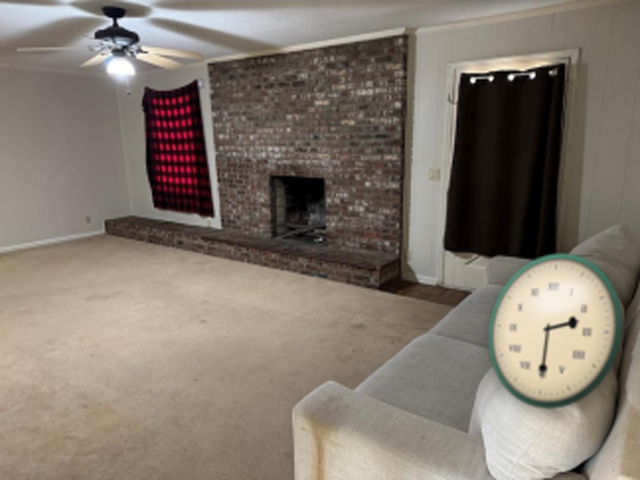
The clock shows 2h30
